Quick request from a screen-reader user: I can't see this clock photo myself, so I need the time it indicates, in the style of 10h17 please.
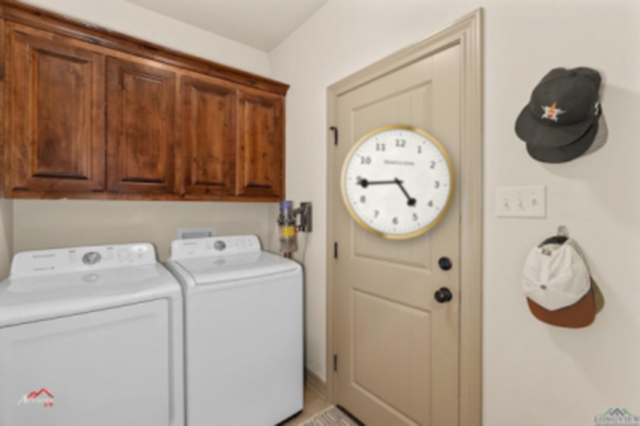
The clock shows 4h44
